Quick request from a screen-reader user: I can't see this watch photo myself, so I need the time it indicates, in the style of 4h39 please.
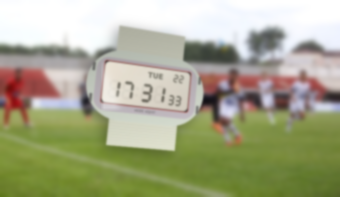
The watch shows 17h31
